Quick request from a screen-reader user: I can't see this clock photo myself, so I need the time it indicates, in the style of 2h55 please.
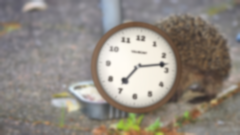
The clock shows 7h13
